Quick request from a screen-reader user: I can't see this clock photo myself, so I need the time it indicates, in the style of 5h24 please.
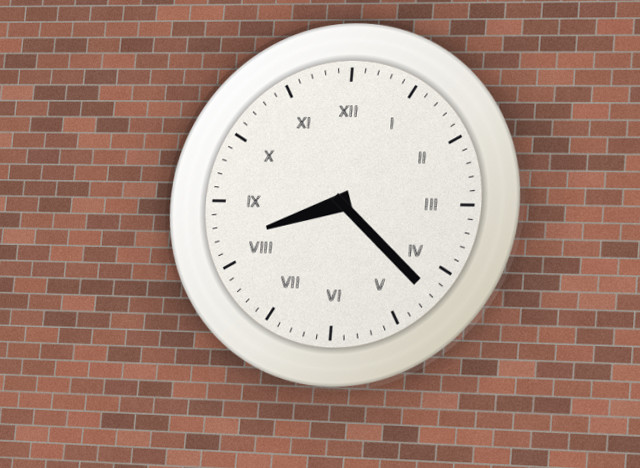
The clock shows 8h22
